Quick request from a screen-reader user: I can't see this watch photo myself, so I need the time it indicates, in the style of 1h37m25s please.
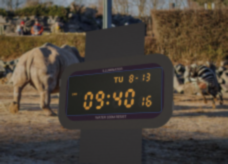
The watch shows 9h40m16s
